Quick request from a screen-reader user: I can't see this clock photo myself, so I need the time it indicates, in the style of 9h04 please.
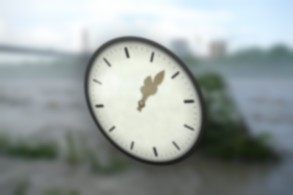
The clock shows 1h08
